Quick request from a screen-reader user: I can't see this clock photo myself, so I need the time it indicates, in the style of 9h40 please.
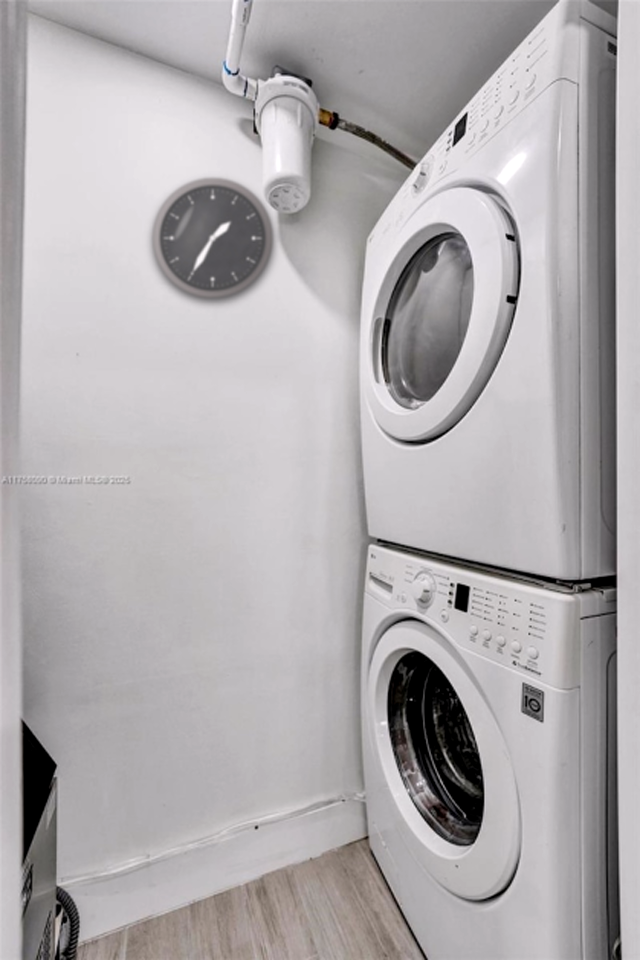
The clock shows 1h35
